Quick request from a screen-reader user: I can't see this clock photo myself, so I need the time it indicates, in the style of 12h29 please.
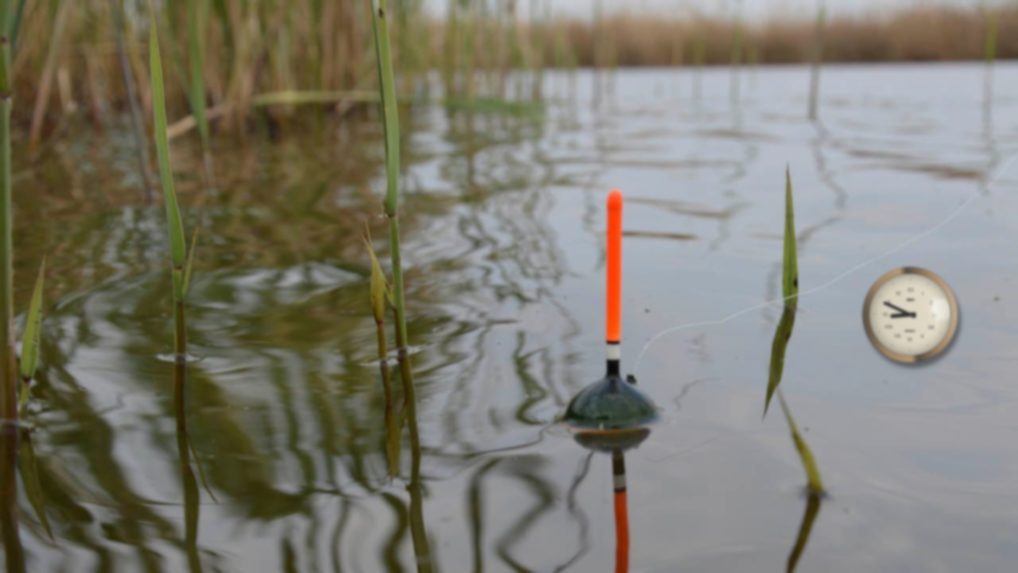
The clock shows 8h49
